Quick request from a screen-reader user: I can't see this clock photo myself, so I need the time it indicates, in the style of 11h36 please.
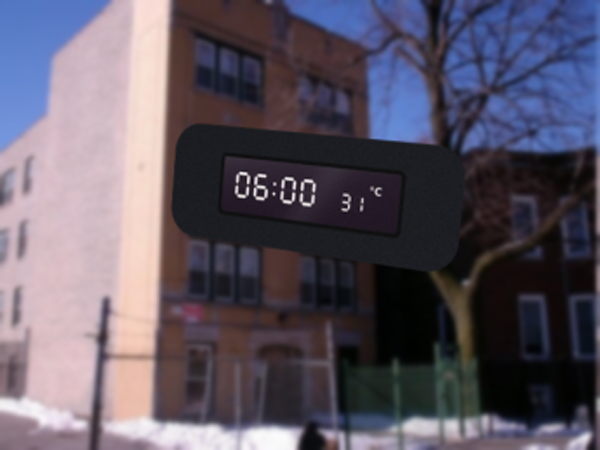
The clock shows 6h00
